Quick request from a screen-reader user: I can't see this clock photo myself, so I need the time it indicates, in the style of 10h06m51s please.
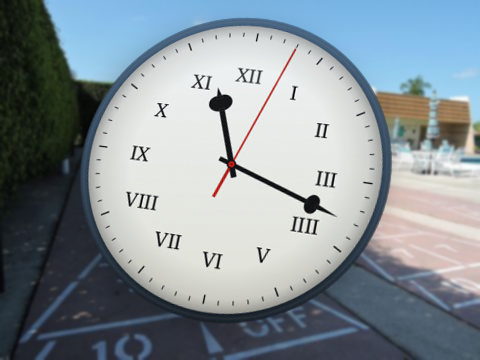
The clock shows 11h18m03s
